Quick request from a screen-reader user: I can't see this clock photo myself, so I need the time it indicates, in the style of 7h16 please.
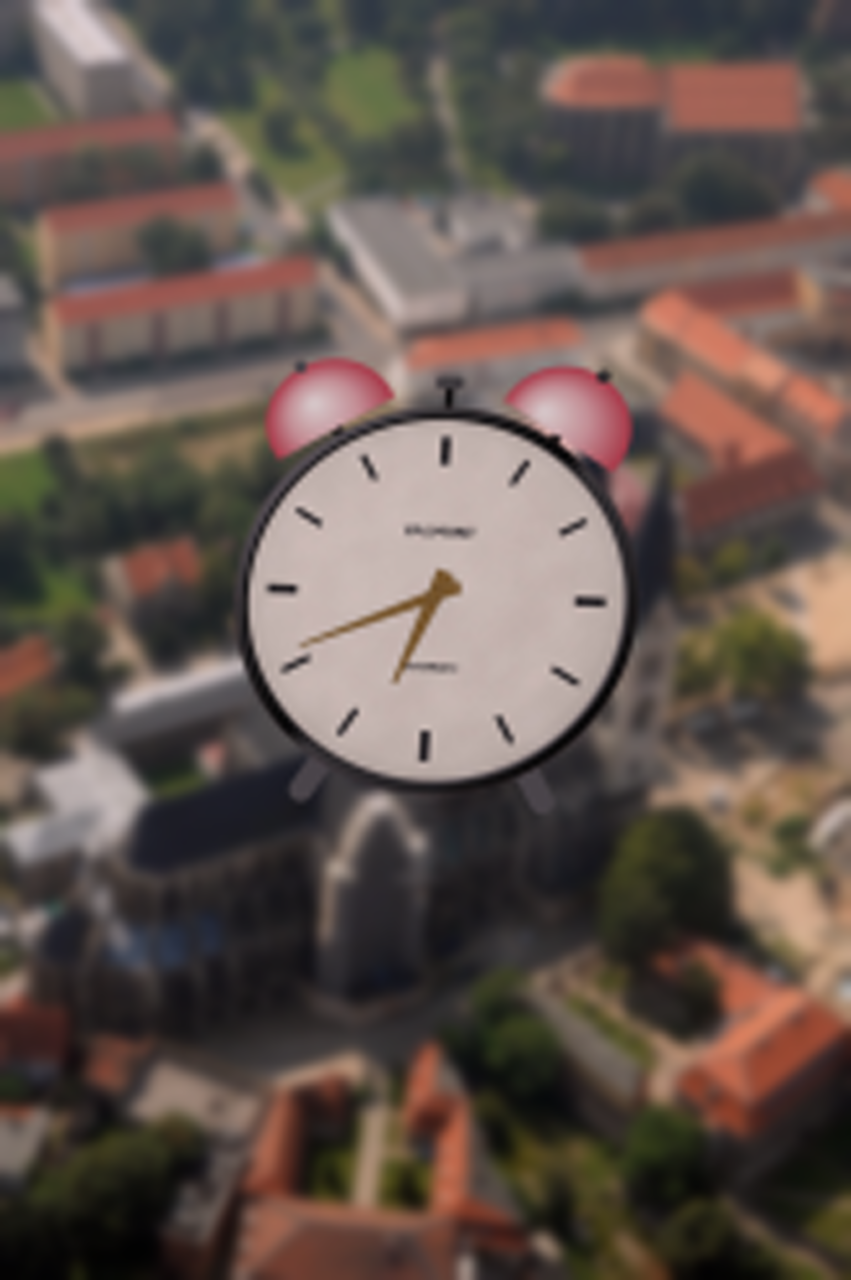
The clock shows 6h41
